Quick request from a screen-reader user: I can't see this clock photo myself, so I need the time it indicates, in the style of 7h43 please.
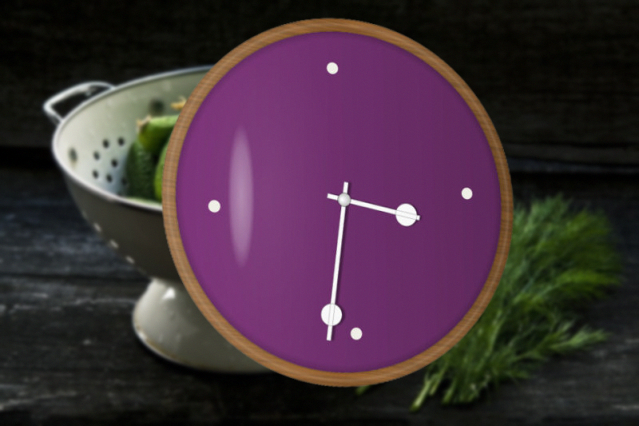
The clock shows 3h32
